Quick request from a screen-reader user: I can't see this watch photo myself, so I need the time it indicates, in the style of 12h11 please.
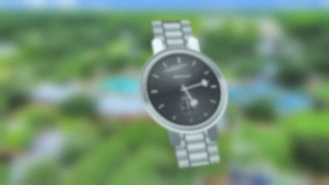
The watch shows 5h13
